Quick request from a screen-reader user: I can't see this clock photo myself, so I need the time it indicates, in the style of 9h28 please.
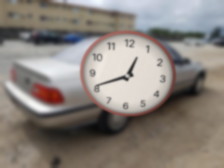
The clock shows 12h41
